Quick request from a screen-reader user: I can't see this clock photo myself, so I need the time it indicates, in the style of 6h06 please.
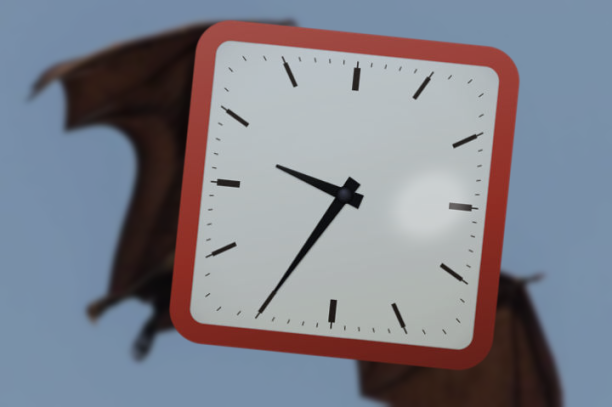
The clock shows 9h35
